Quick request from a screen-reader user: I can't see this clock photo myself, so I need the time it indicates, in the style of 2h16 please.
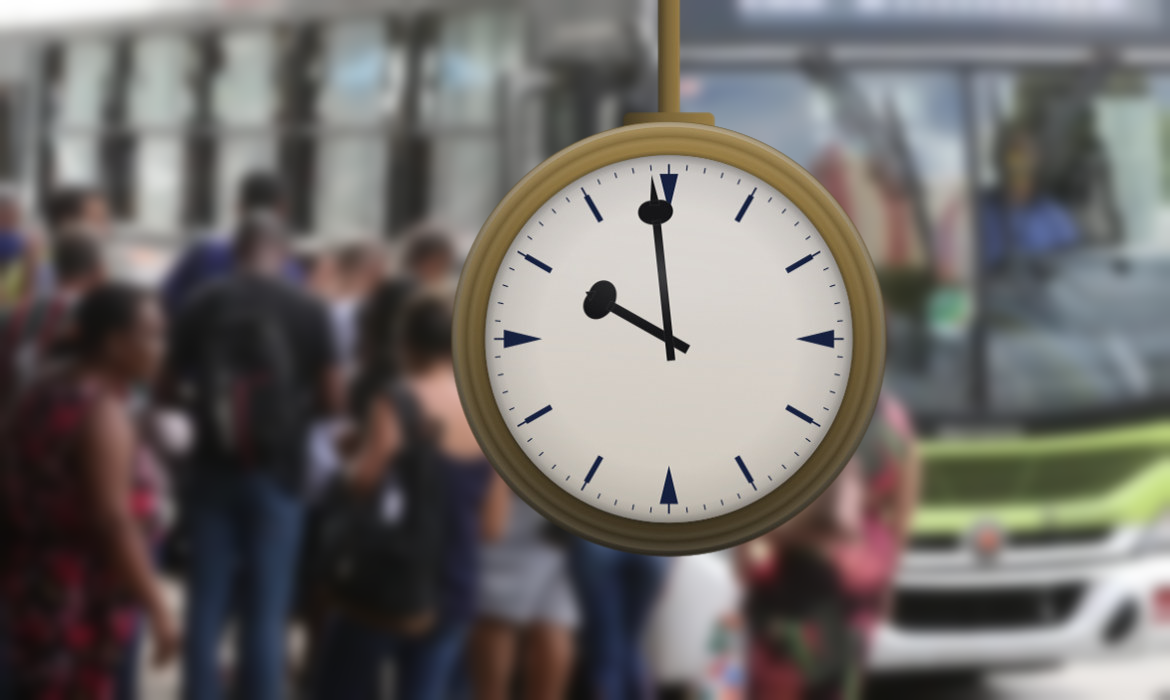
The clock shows 9h59
